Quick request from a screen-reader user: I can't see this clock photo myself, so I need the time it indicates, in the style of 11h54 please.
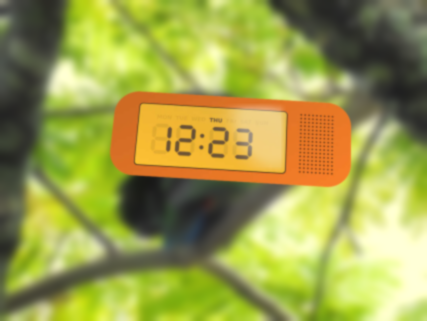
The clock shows 12h23
